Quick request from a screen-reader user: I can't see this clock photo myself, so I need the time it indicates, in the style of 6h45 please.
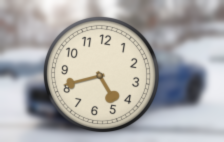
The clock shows 4h41
